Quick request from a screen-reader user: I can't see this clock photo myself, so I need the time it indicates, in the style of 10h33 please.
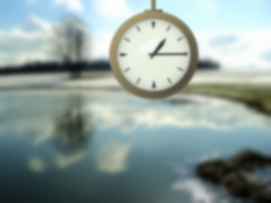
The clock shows 1h15
